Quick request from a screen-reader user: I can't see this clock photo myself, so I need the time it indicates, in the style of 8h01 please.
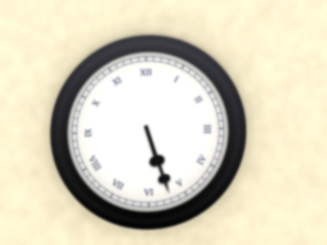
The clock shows 5h27
